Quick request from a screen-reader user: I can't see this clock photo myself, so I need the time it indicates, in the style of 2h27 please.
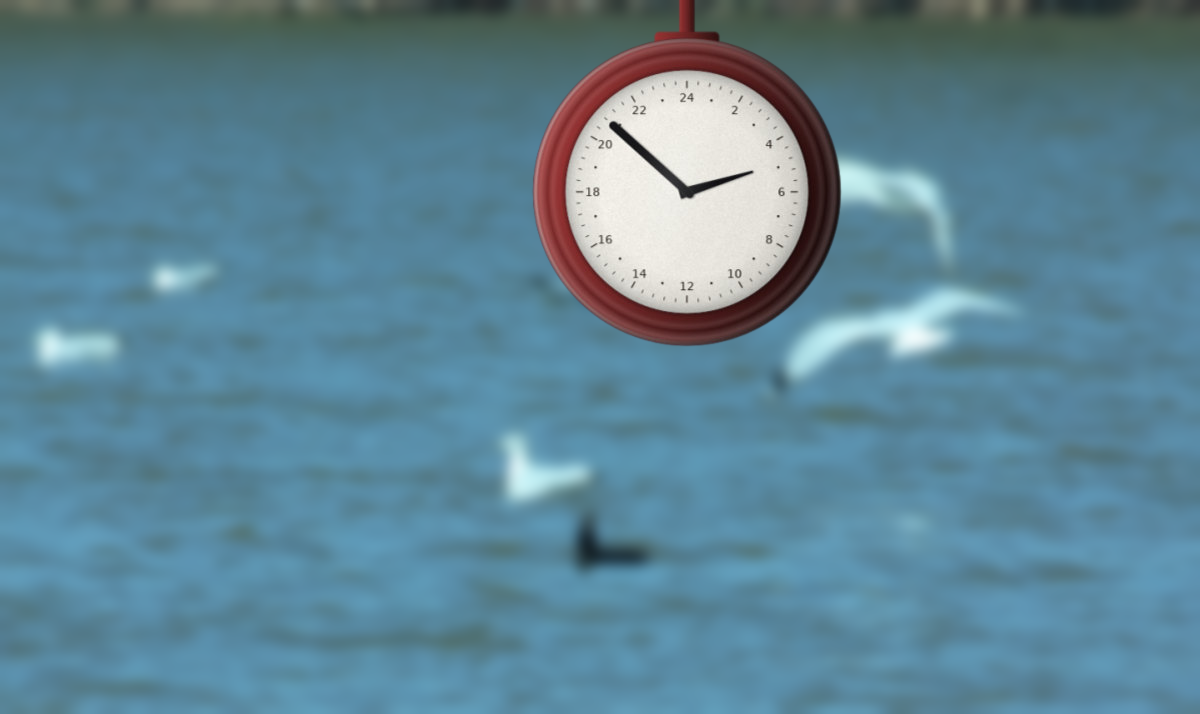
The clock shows 4h52
